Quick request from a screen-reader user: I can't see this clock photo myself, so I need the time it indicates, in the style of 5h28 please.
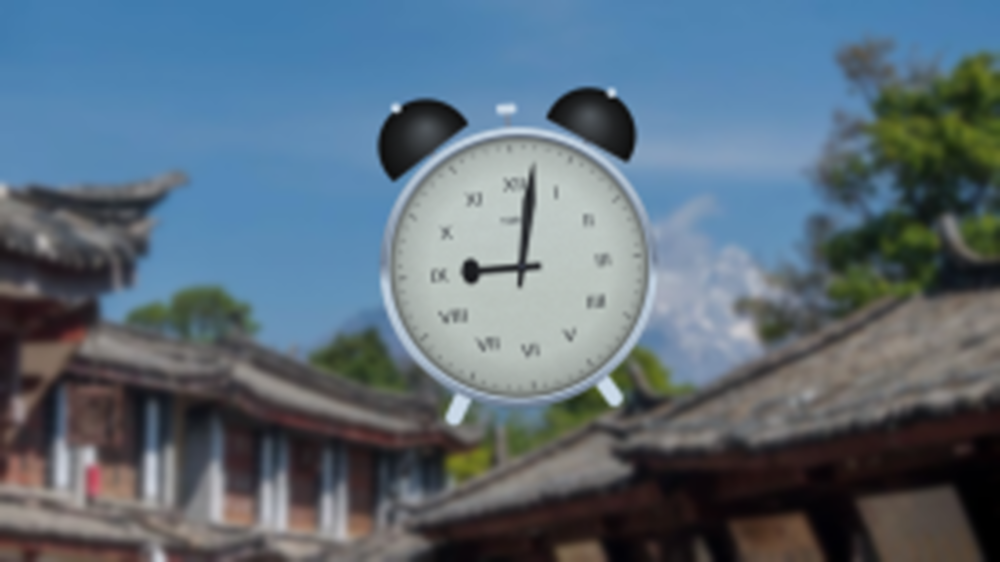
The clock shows 9h02
